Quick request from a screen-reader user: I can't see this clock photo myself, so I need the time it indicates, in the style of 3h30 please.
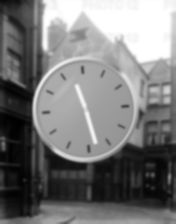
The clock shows 11h28
